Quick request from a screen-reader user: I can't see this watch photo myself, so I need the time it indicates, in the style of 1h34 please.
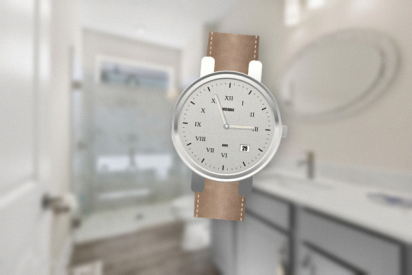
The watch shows 2h56
